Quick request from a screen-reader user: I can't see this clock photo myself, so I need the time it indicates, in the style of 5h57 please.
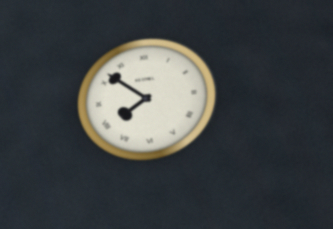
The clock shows 7h52
